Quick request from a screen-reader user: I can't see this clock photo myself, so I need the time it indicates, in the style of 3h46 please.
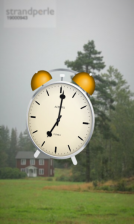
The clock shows 7h01
